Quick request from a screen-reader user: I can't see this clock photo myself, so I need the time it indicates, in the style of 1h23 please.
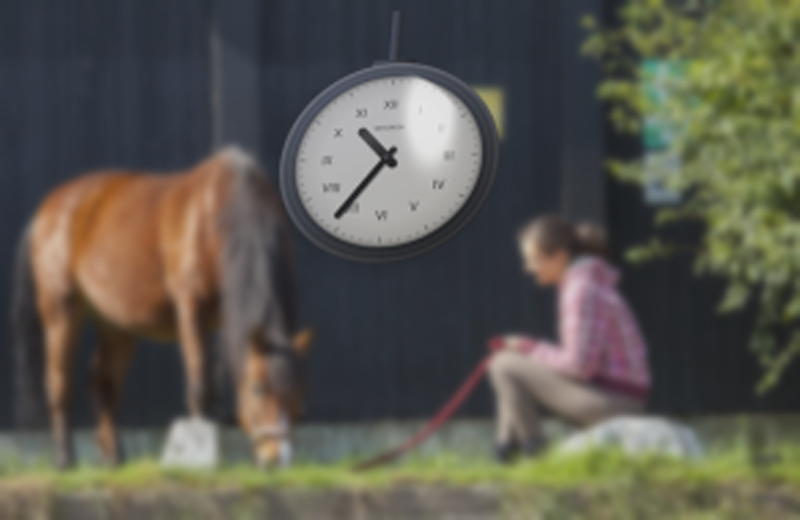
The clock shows 10h36
